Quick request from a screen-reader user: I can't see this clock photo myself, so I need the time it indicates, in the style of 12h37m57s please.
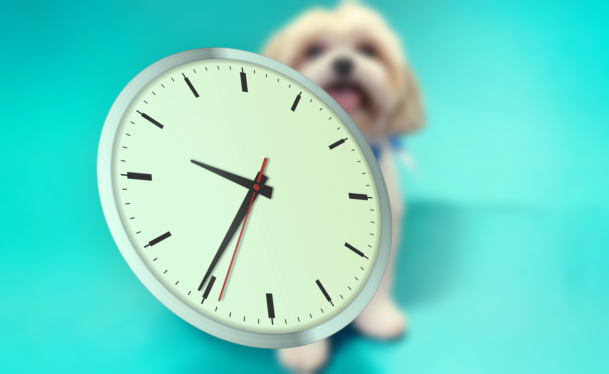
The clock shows 9h35m34s
